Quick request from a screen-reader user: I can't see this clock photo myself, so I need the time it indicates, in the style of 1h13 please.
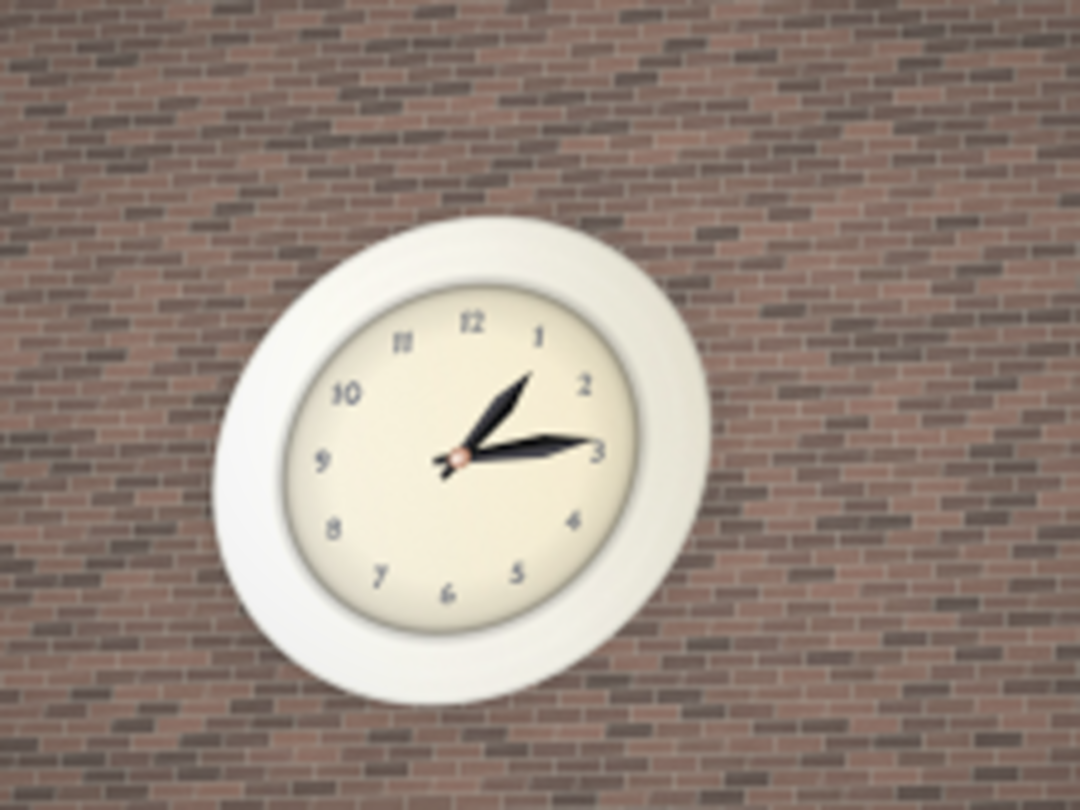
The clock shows 1h14
